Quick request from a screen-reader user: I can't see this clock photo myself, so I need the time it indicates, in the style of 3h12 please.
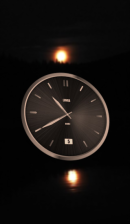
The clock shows 10h40
